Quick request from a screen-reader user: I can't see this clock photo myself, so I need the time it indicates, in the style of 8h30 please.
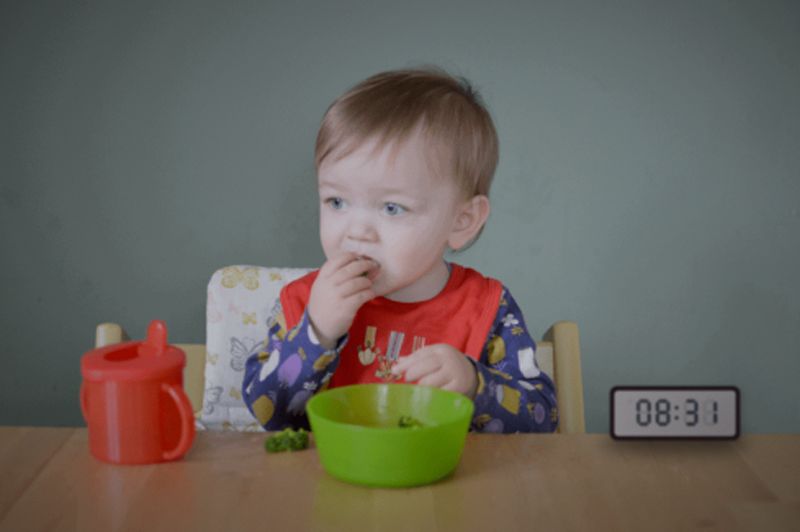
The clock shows 8h31
